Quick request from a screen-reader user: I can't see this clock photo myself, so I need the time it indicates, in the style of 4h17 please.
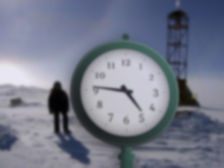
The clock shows 4h46
